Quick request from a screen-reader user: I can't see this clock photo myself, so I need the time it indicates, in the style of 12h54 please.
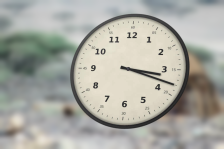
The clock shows 3h18
